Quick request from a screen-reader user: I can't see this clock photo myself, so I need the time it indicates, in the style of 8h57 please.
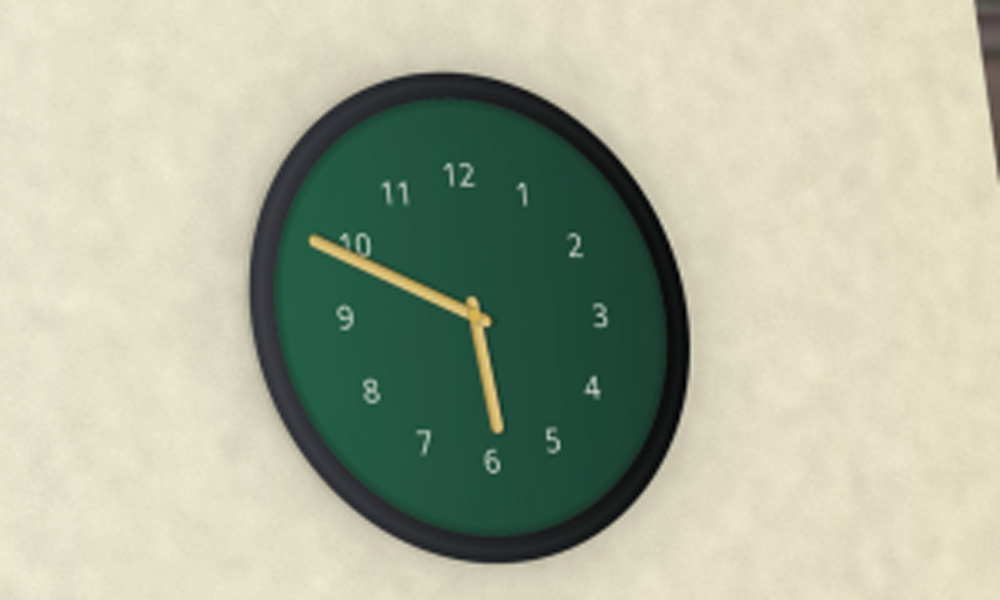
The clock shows 5h49
